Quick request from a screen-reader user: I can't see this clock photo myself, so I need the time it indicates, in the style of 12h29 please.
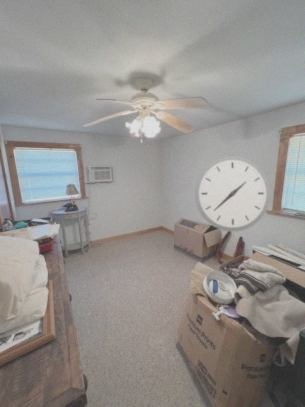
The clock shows 1h38
